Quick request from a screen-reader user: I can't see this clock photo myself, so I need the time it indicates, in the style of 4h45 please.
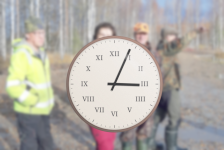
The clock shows 3h04
